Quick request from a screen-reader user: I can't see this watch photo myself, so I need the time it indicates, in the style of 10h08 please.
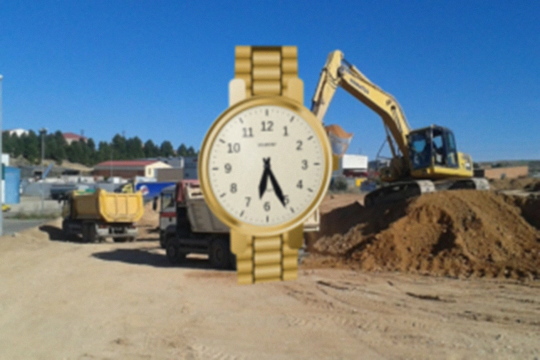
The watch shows 6h26
